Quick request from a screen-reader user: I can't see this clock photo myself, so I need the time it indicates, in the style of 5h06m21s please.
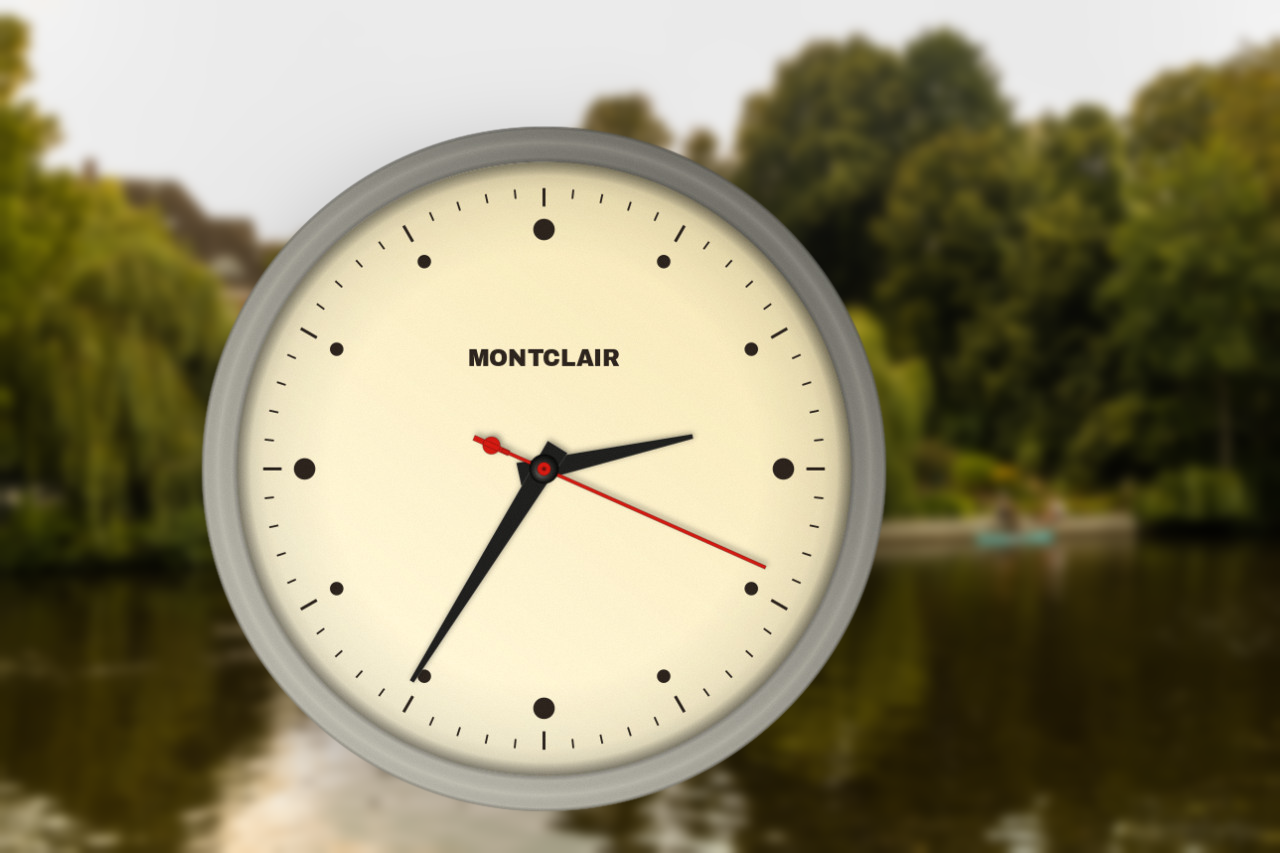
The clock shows 2h35m19s
